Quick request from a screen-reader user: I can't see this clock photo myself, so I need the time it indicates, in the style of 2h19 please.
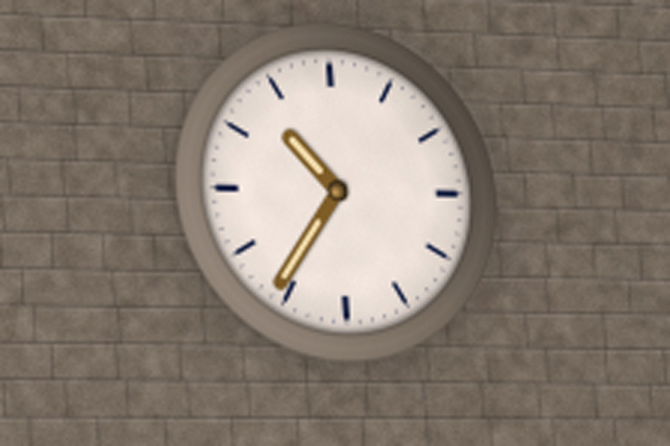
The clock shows 10h36
